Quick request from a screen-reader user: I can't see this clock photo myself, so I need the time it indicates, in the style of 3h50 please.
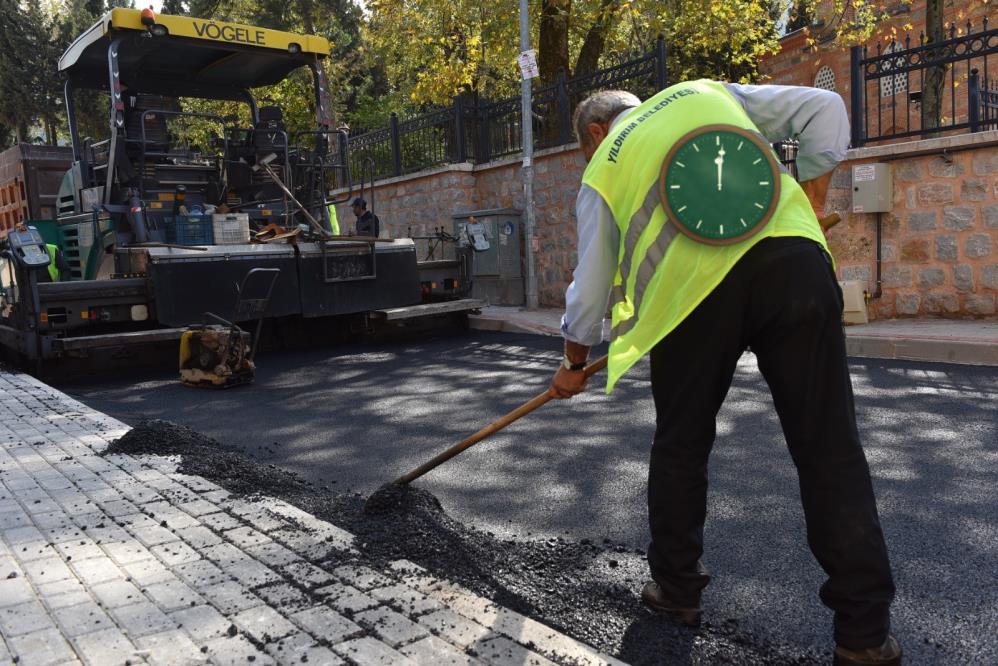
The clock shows 12h01
